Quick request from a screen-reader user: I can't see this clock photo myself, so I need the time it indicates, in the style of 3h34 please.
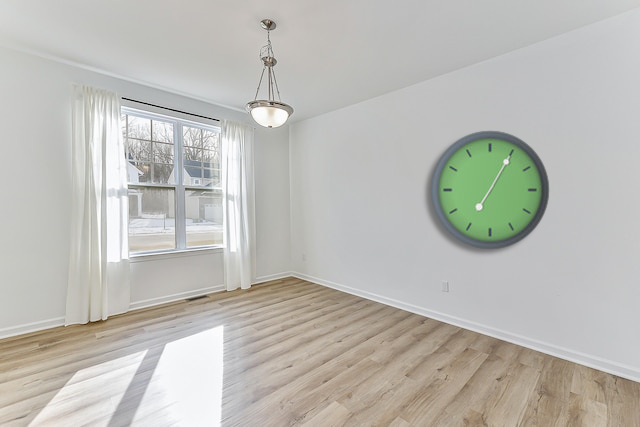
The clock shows 7h05
